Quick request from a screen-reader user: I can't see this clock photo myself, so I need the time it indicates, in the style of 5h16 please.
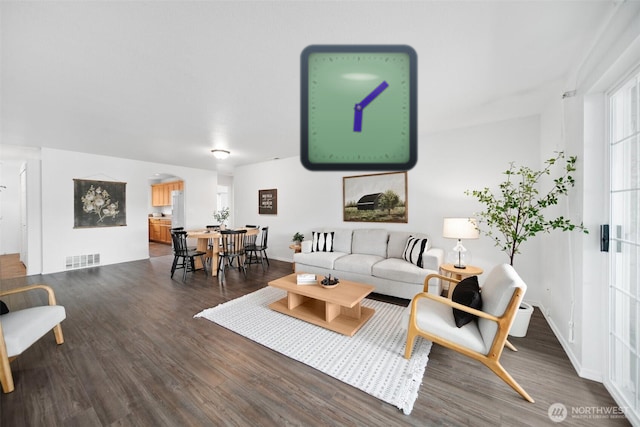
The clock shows 6h08
